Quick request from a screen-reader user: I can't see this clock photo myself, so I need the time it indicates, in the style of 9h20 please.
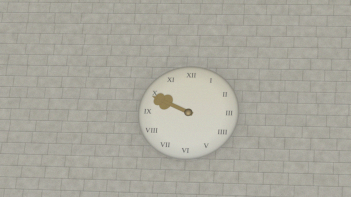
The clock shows 9h49
